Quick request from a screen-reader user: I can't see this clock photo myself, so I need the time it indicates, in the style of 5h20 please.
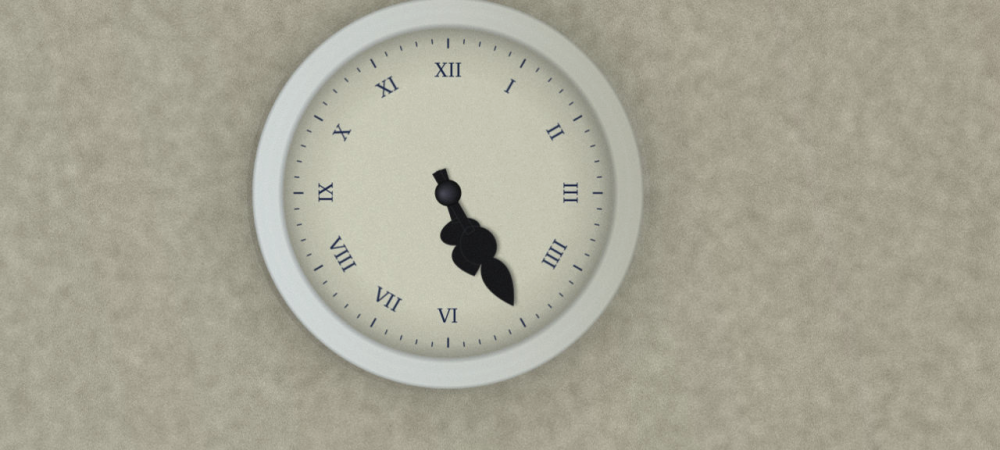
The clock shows 5h25
